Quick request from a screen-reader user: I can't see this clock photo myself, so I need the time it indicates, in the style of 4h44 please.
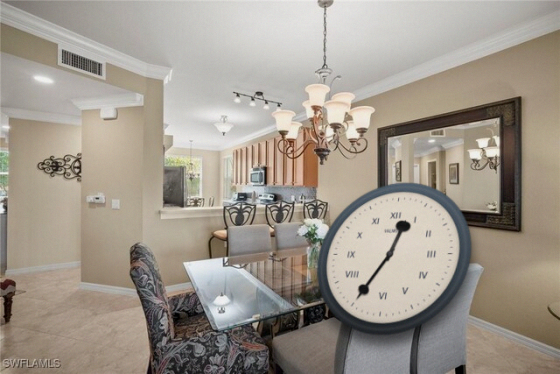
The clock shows 12h35
